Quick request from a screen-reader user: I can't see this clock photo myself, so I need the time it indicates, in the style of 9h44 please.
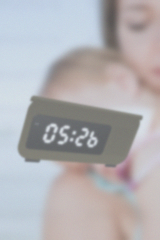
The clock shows 5h26
